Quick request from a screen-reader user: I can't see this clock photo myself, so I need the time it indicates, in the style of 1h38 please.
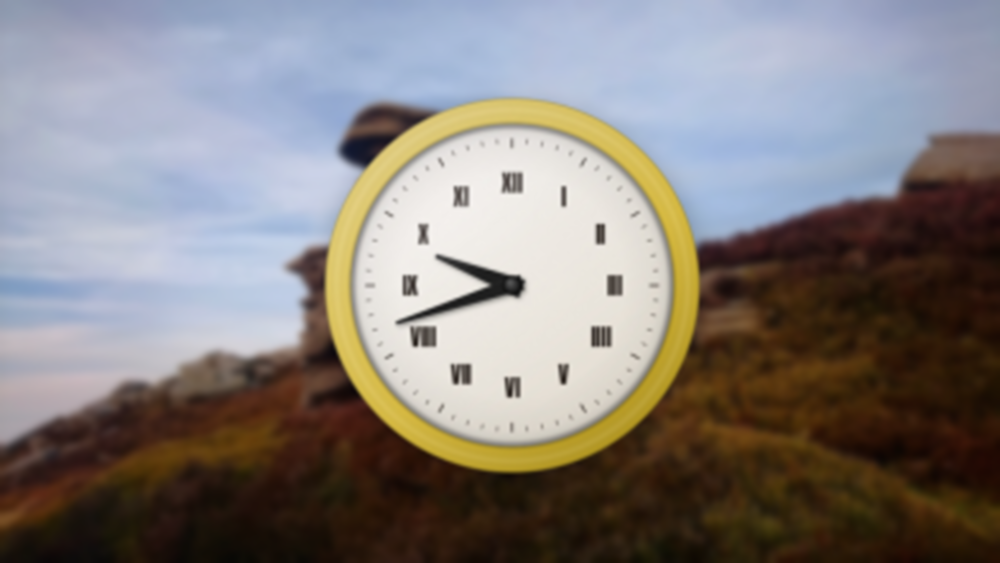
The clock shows 9h42
